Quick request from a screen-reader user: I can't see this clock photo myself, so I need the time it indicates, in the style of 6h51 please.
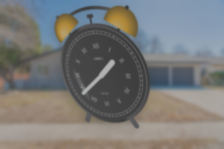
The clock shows 1h39
